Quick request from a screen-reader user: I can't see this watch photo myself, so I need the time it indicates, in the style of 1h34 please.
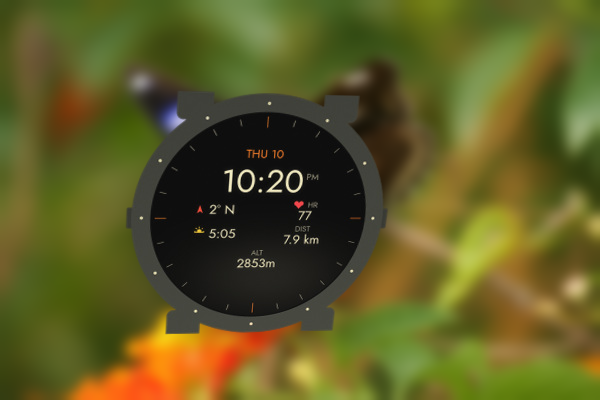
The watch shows 10h20
